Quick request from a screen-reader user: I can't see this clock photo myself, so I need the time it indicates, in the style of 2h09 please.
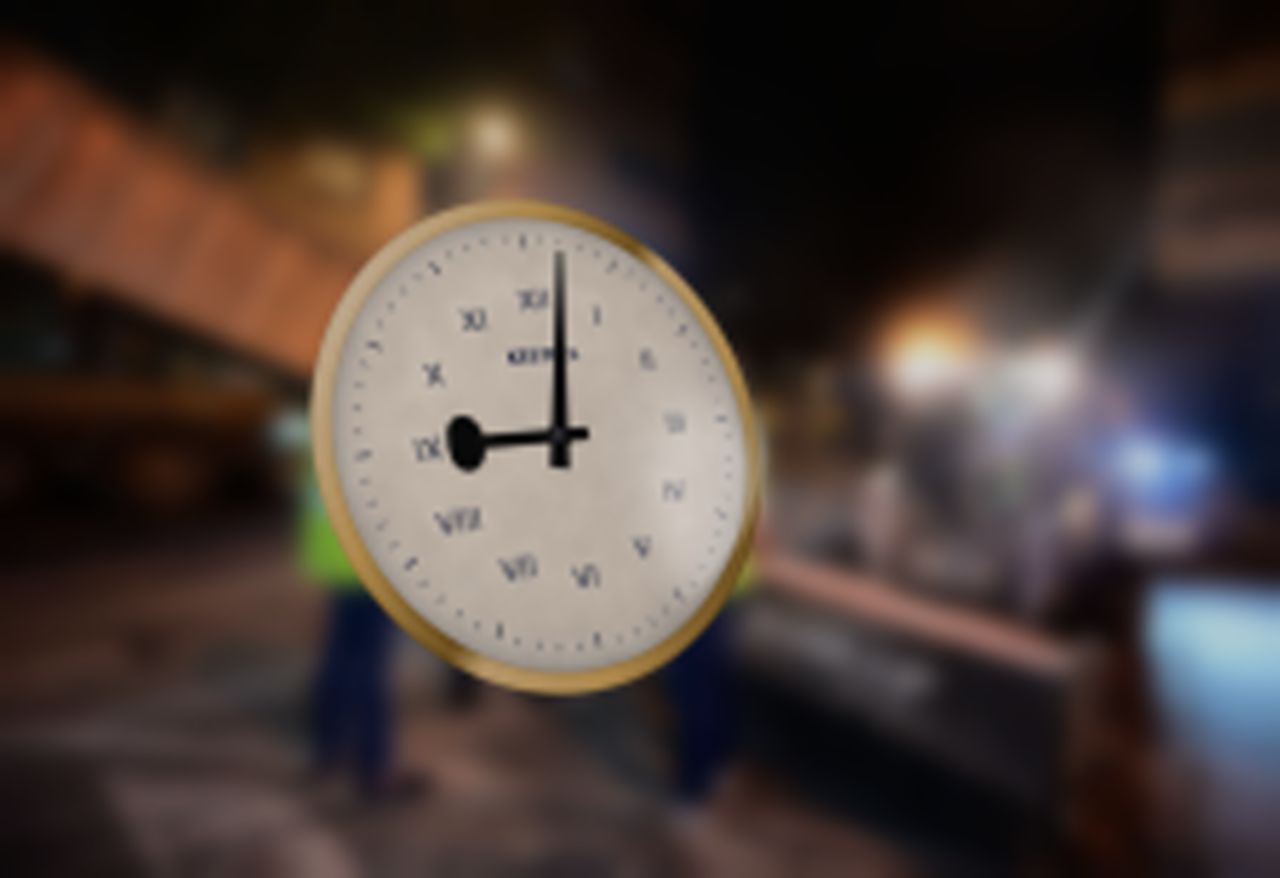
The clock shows 9h02
